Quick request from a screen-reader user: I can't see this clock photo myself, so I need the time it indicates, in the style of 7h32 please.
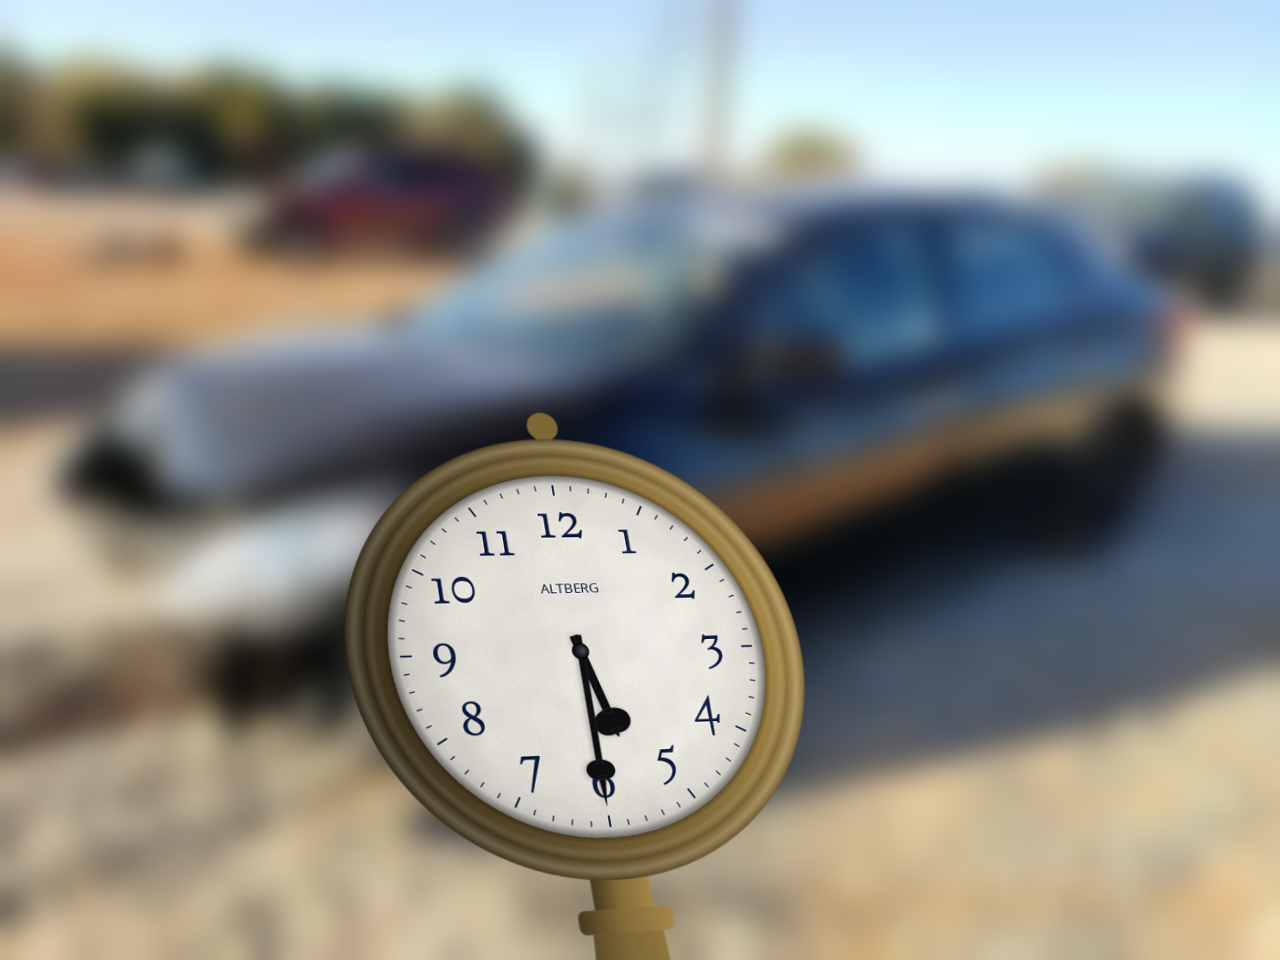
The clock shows 5h30
